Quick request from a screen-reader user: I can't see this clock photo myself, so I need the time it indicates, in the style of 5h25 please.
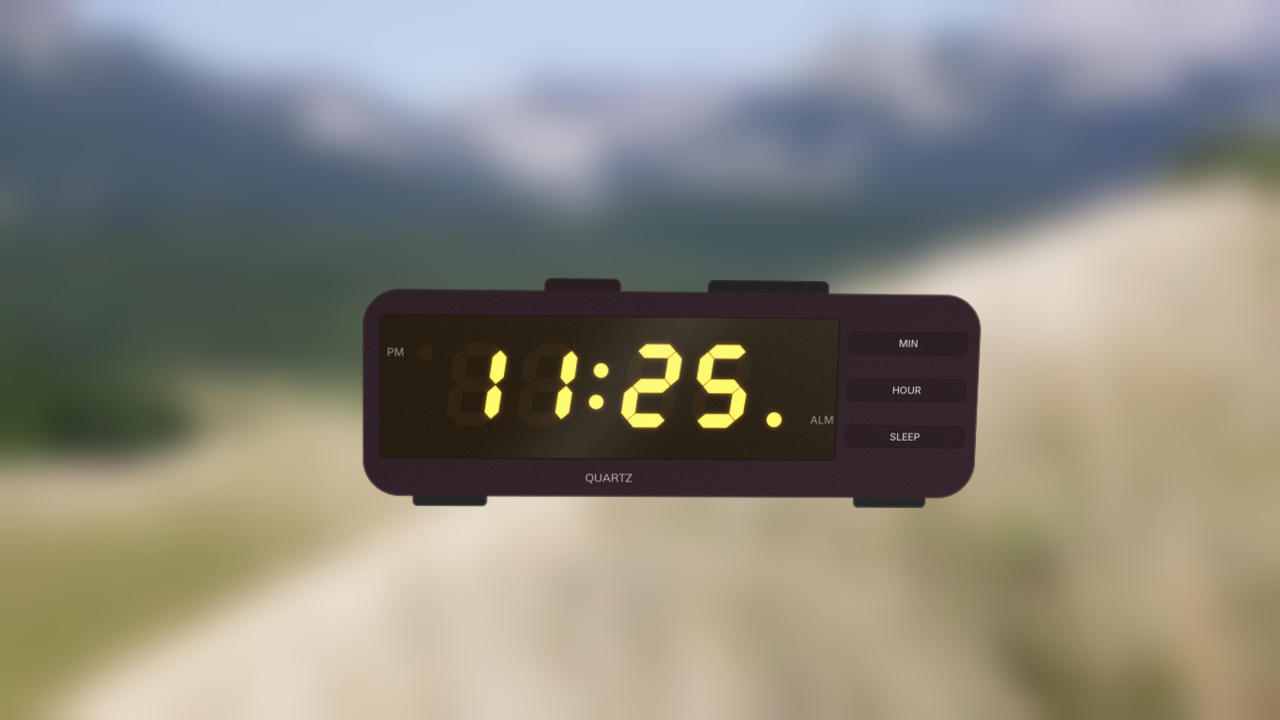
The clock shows 11h25
